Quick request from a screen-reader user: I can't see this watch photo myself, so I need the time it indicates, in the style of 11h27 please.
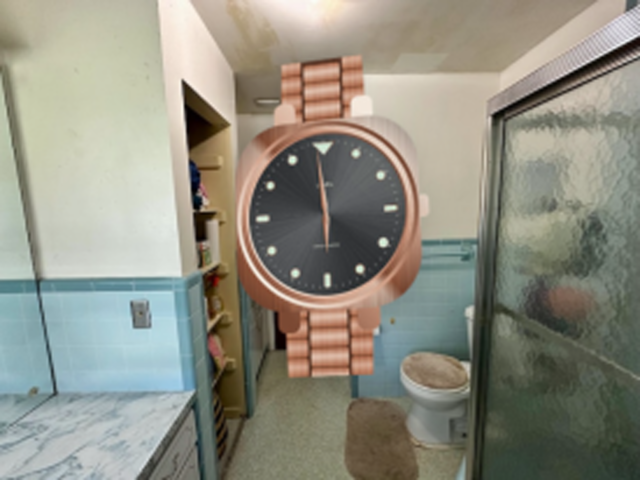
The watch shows 5h59
